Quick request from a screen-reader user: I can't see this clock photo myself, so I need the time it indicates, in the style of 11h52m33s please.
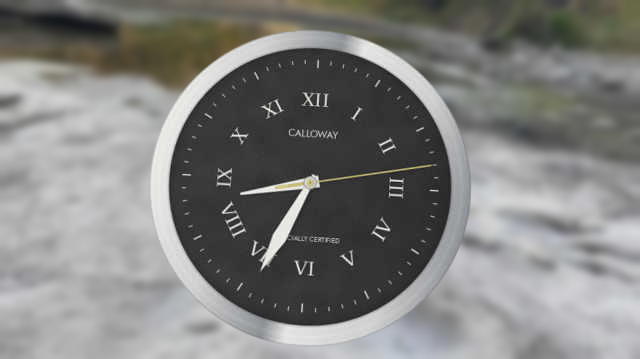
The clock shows 8h34m13s
